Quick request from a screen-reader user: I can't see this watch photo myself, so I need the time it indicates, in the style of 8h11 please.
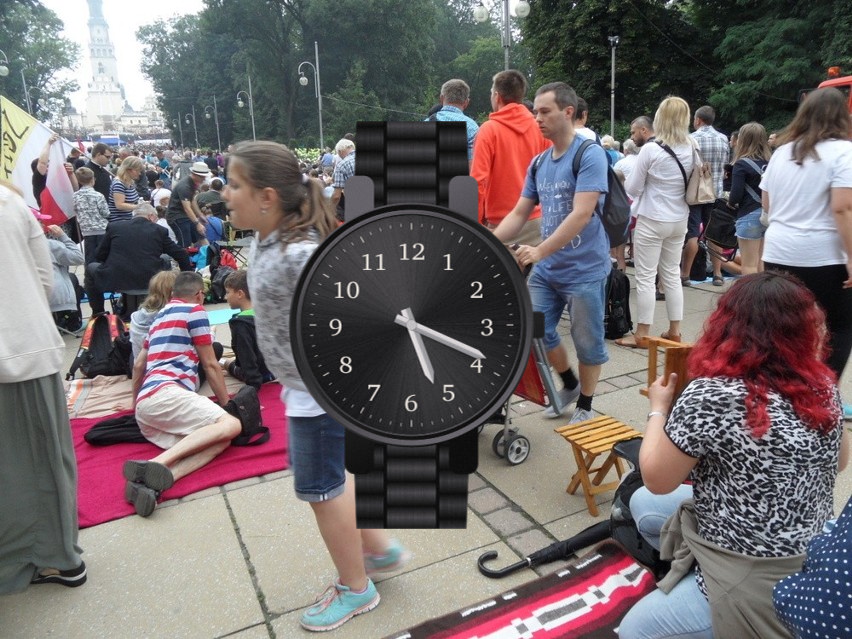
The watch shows 5h19
